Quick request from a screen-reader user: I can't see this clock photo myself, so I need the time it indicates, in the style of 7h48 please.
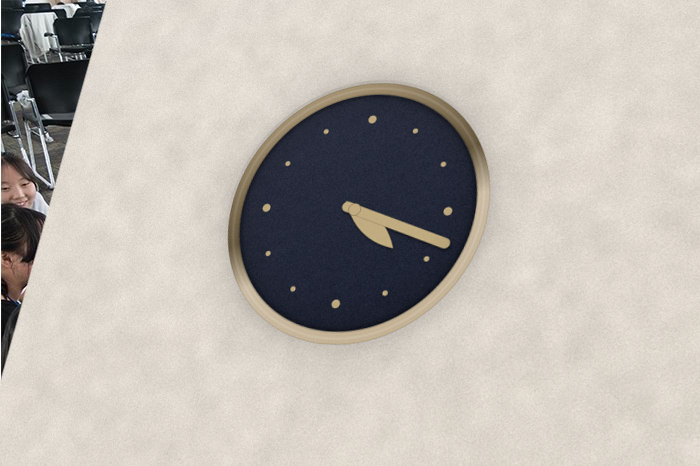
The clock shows 4h18
